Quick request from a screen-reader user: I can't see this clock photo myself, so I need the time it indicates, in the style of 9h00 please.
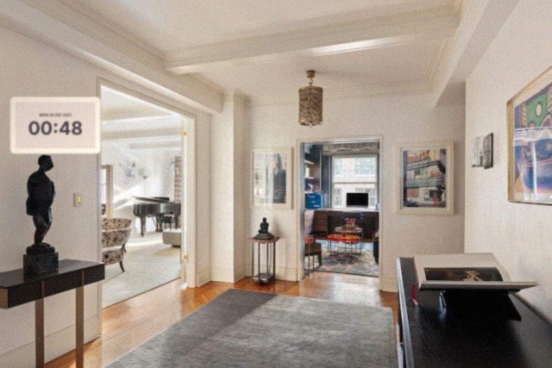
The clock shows 0h48
